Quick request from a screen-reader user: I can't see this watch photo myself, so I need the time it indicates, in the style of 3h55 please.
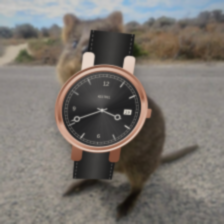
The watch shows 3h41
